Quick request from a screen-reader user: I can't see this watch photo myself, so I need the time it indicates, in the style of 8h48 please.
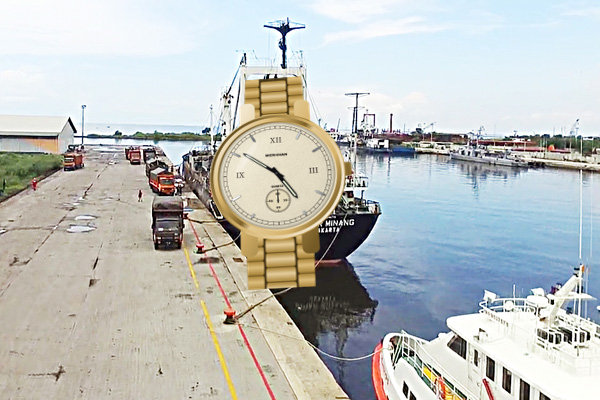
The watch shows 4h51
